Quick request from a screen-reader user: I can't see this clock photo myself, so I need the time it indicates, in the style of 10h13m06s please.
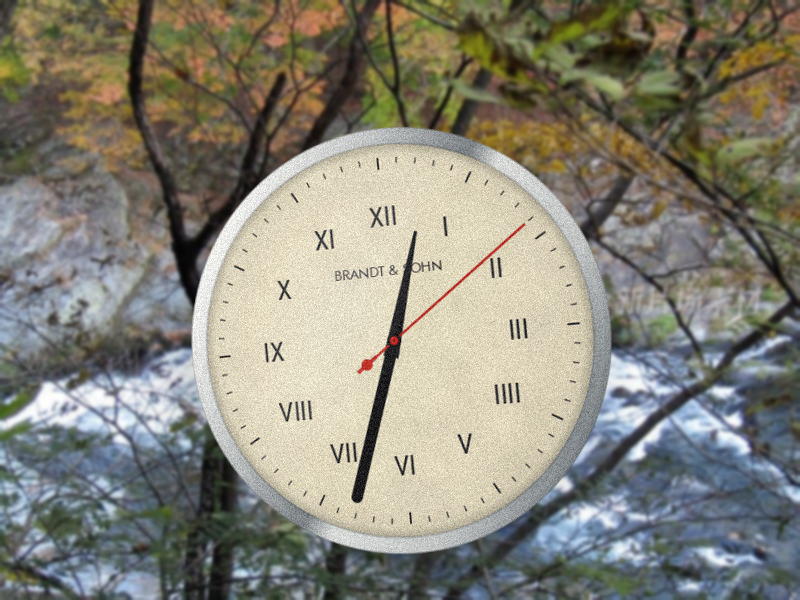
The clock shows 12h33m09s
